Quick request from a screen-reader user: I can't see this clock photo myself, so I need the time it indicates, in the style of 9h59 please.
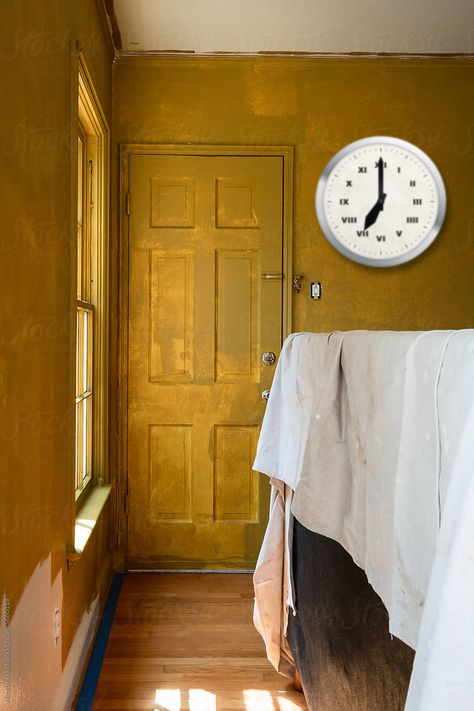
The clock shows 7h00
